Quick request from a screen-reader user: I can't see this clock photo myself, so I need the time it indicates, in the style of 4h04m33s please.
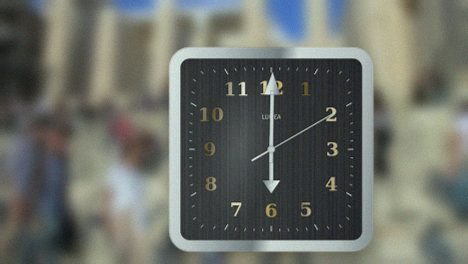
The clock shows 6h00m10s
